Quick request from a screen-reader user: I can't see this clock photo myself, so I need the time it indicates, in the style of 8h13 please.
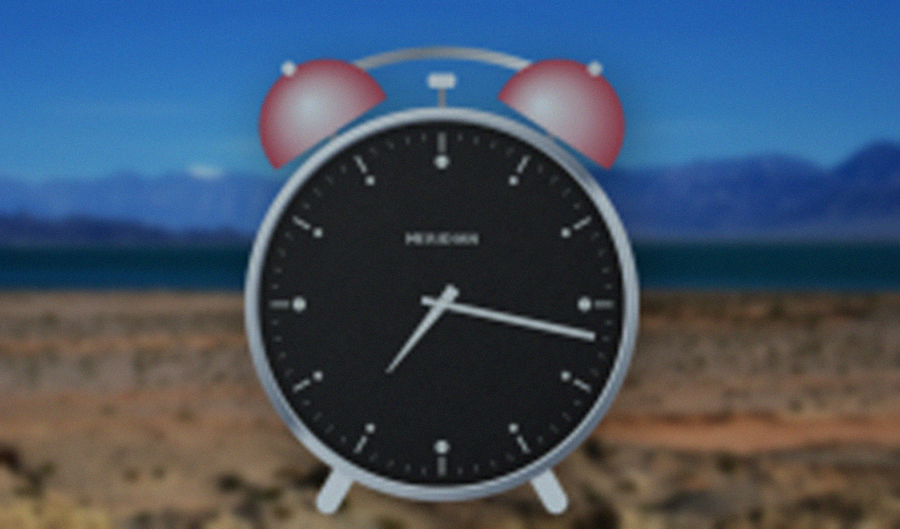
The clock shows 7h17
